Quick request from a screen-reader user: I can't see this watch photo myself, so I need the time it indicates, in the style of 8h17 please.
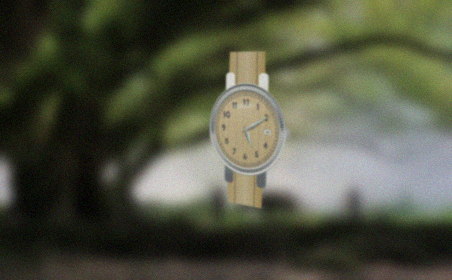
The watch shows 5h10
